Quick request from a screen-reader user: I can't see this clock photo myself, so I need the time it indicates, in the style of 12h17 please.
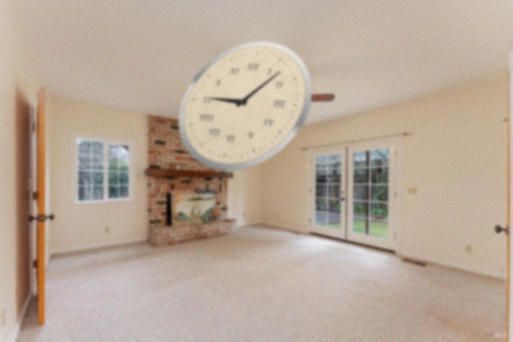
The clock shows 9h07
